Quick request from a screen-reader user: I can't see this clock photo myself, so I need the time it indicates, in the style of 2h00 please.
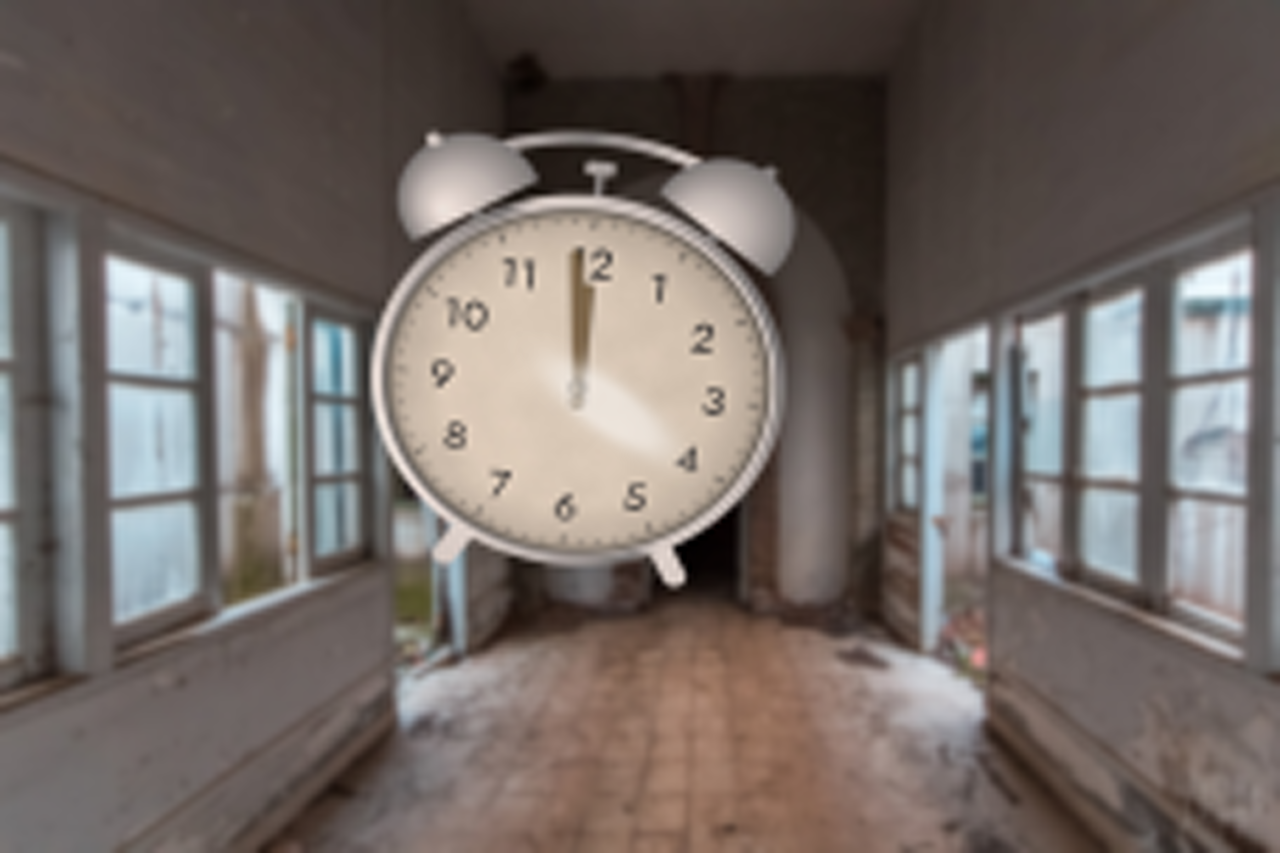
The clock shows 11h59
